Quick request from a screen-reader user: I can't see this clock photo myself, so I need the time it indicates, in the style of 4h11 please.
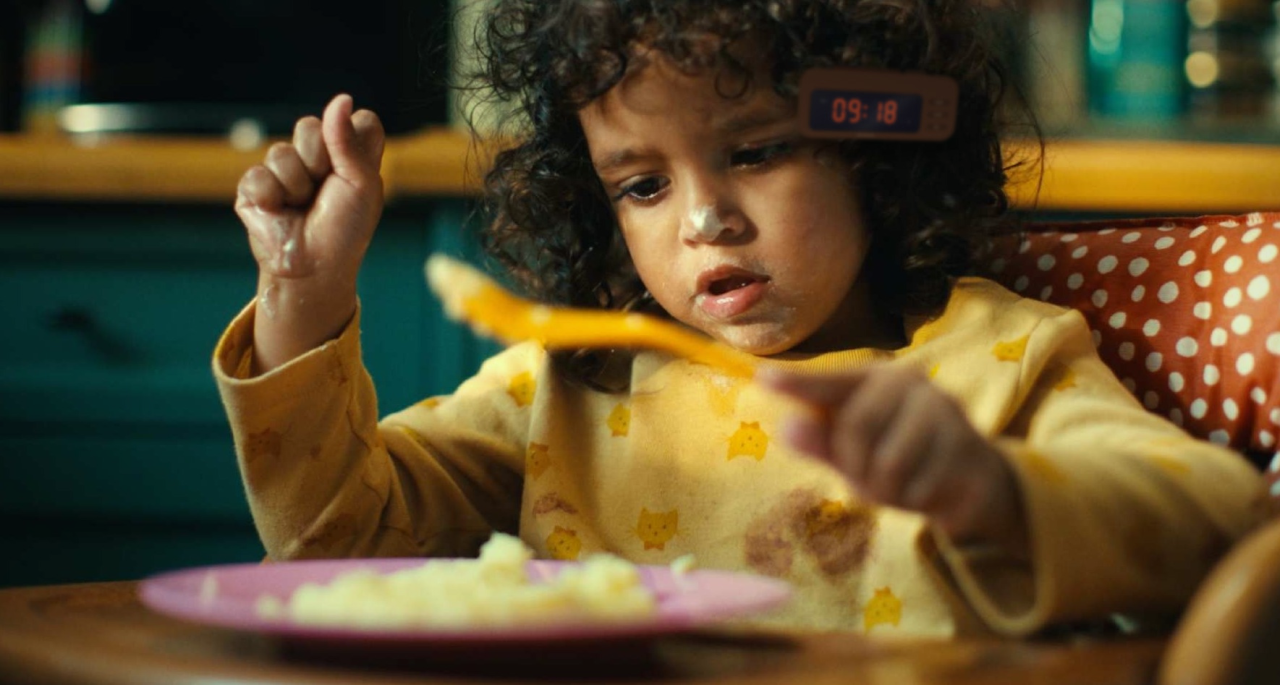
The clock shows 9h18
